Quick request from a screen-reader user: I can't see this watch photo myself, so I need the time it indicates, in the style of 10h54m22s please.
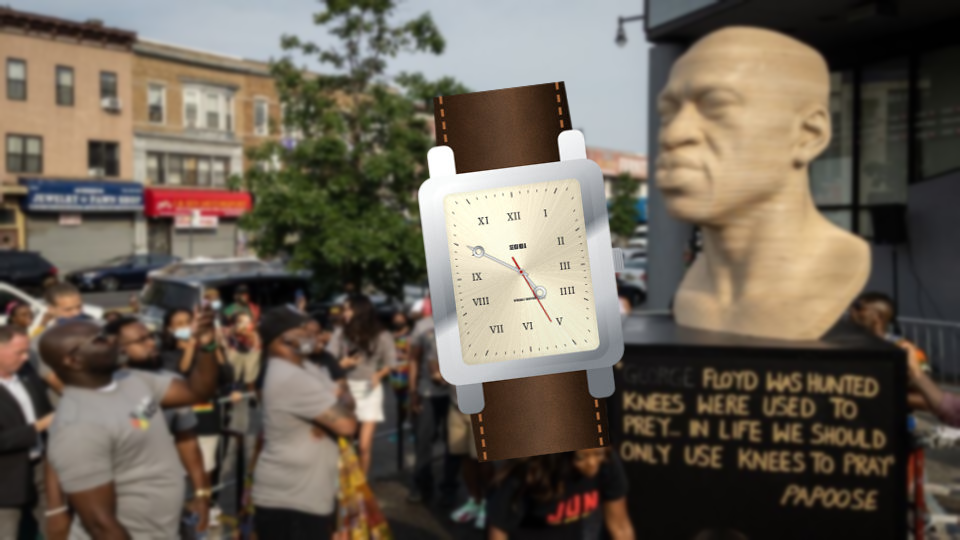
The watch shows 4h50m26s
